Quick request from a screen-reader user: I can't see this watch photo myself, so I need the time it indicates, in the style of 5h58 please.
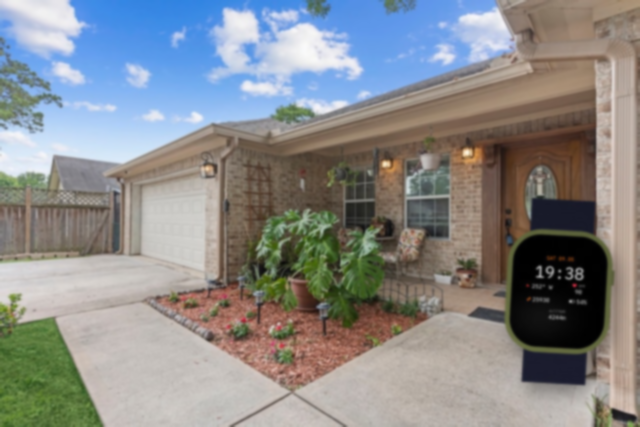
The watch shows 19h38
